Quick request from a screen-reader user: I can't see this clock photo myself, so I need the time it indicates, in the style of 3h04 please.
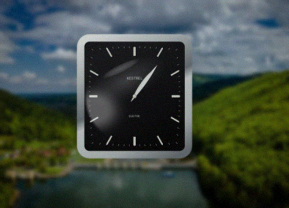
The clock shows 1h06
